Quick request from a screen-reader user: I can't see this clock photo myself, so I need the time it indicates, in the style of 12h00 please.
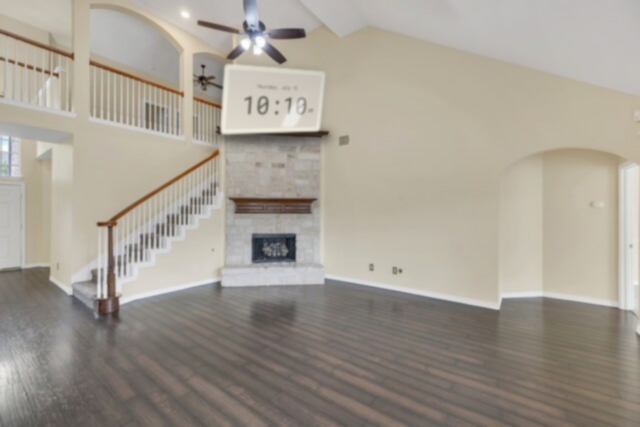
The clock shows 10h10
